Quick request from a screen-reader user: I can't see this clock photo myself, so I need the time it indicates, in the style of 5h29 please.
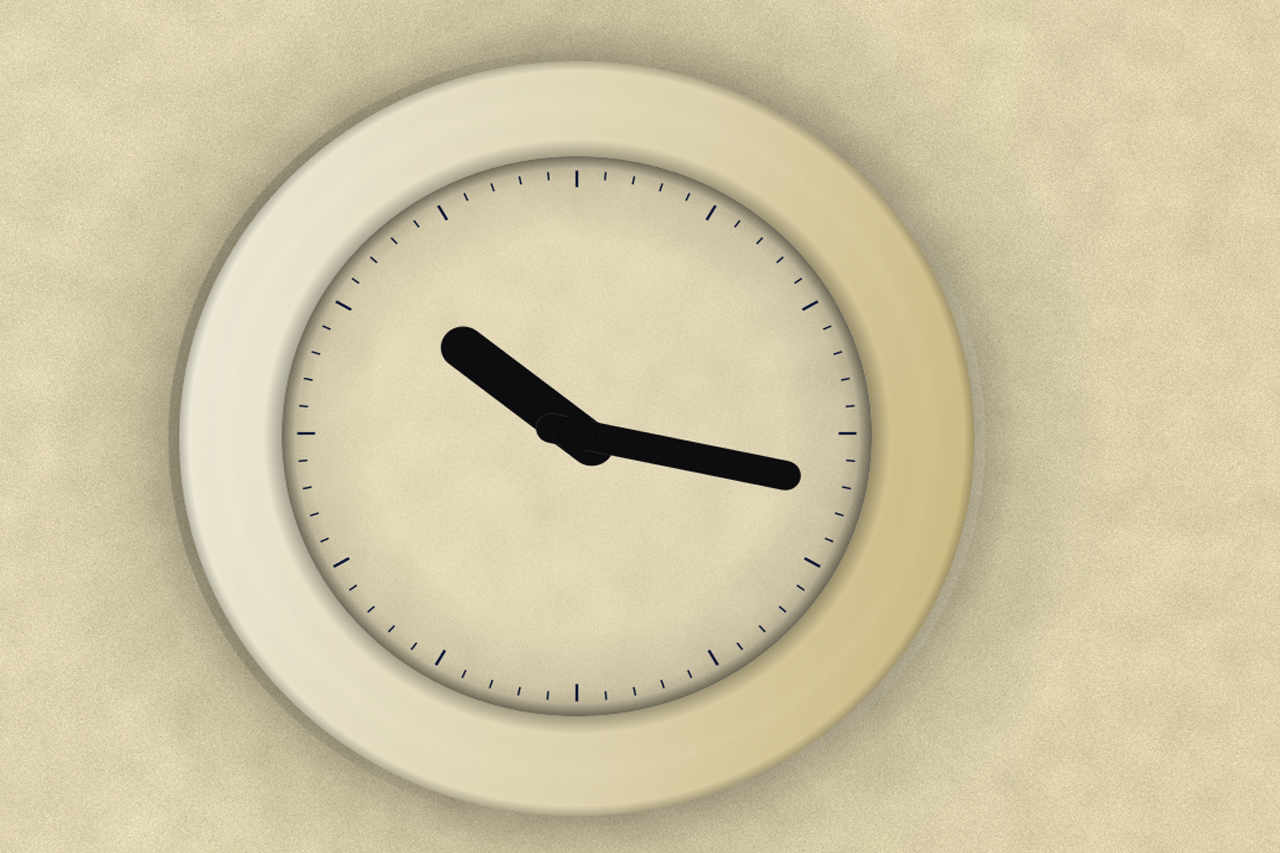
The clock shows 10h17
